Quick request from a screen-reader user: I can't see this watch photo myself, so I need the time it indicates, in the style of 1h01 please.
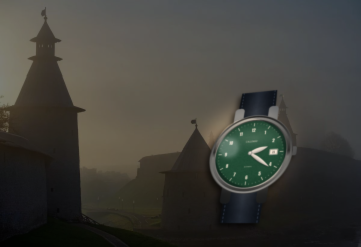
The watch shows 2h21
